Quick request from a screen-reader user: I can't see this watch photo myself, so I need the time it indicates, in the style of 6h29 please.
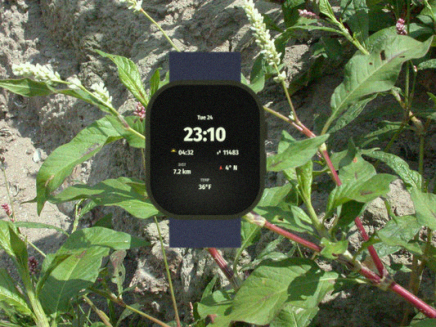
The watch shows 23h10
